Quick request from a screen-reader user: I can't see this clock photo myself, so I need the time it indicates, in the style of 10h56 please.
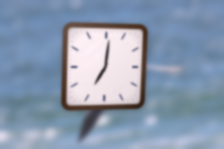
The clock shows 7h01
